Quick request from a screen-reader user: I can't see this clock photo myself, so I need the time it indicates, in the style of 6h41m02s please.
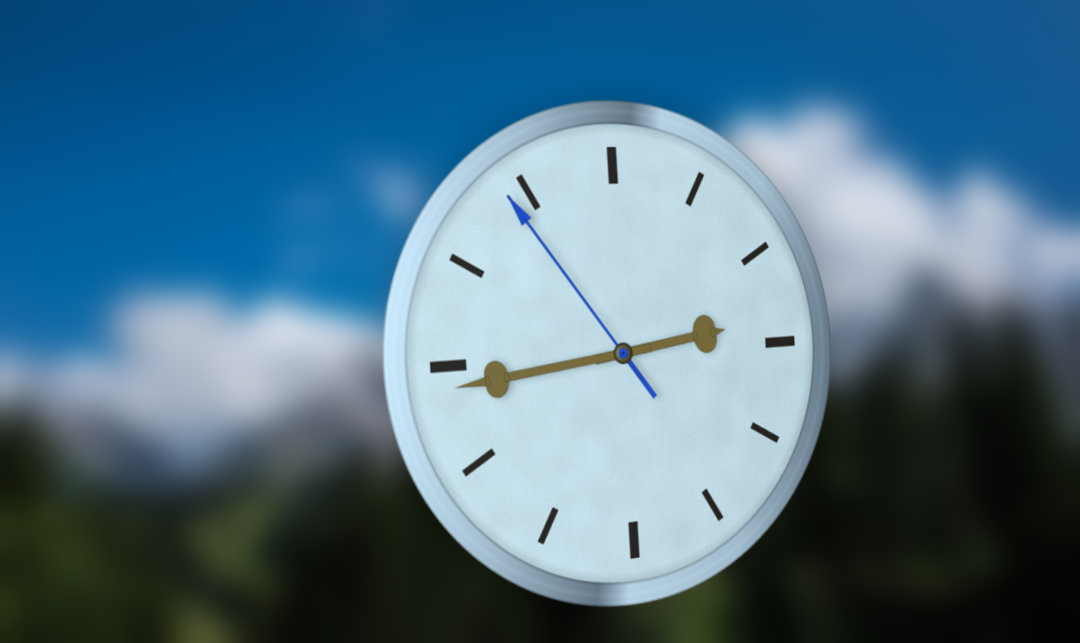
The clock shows 2h43m54s
